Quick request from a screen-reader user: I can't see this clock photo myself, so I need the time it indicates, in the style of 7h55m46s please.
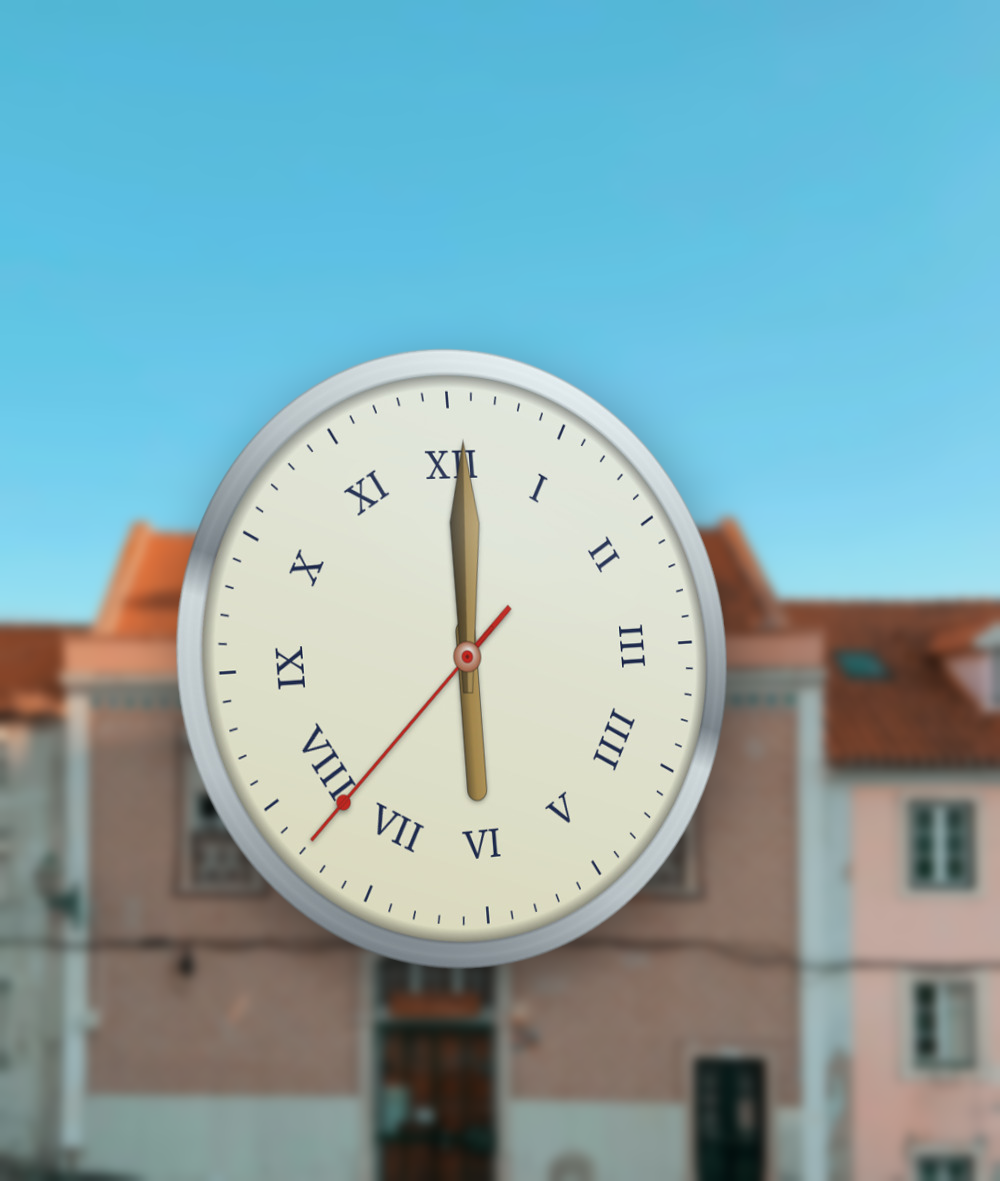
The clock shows 6h00m38s
